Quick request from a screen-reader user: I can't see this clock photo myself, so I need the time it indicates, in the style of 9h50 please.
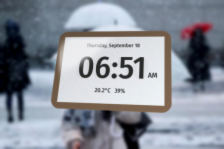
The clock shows 6h51
